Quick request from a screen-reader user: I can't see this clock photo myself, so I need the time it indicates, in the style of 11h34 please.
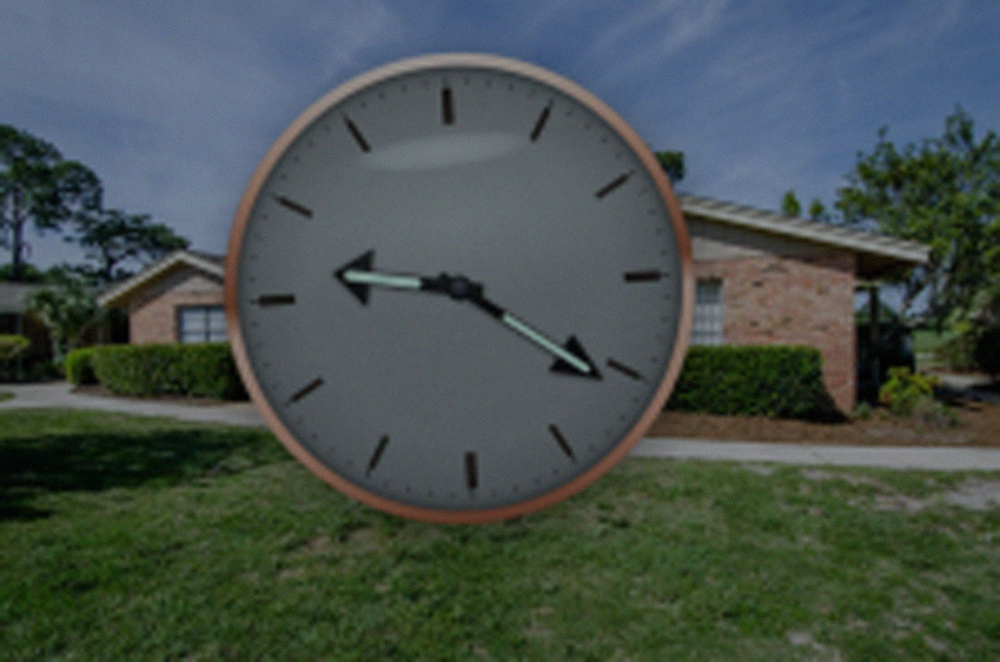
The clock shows 9h21
